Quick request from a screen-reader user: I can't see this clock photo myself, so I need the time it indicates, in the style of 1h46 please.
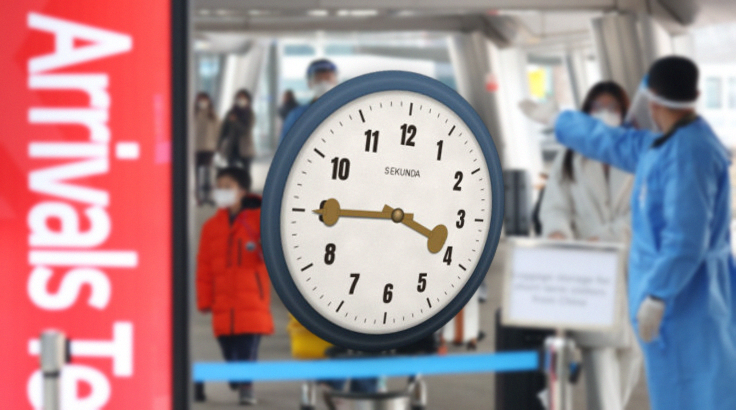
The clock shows 3h45
